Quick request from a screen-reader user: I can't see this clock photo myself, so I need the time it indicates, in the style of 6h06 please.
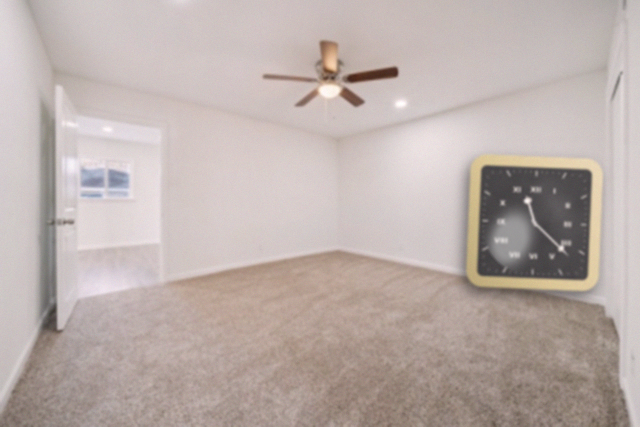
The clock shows 11h22
